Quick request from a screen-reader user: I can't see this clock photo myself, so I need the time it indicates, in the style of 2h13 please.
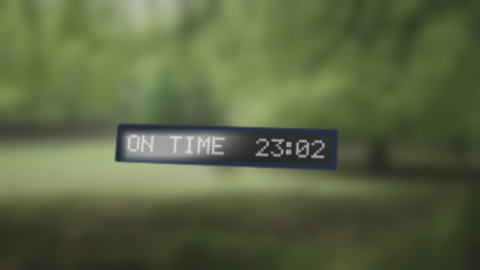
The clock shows 23h02
